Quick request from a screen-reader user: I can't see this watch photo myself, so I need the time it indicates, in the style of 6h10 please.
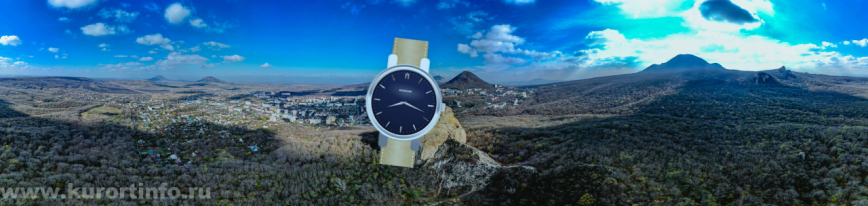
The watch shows 8h18
